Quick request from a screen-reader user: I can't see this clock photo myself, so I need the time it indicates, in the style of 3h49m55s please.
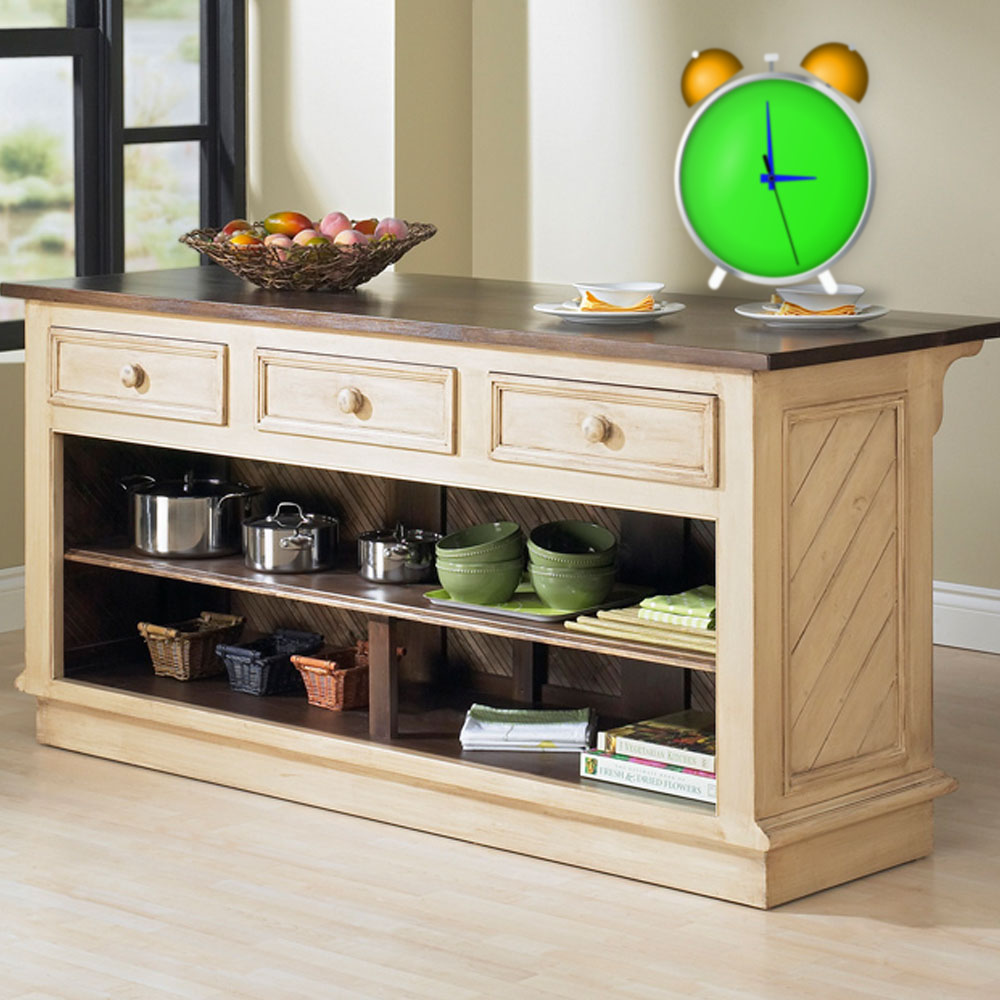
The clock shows 2h59m27s
